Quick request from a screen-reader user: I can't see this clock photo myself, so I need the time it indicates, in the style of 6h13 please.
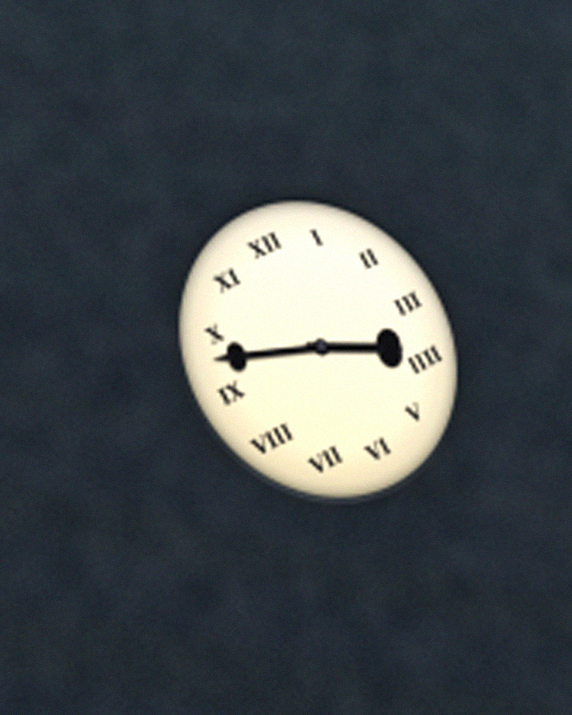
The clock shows 3h48
